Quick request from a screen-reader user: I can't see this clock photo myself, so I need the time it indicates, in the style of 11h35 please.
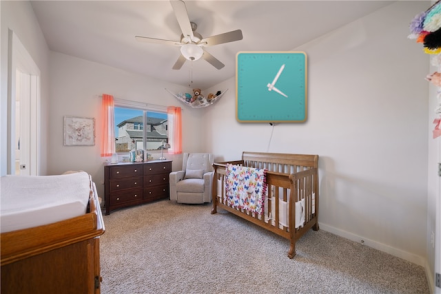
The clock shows 4h05
